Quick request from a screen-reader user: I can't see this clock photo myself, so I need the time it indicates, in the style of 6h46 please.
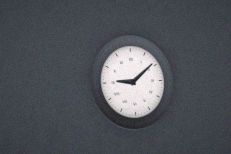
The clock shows 9h09
